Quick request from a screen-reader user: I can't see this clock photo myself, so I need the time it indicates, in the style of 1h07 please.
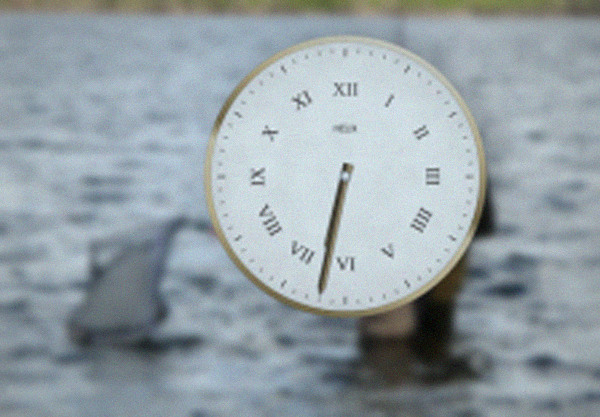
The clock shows 6h32
